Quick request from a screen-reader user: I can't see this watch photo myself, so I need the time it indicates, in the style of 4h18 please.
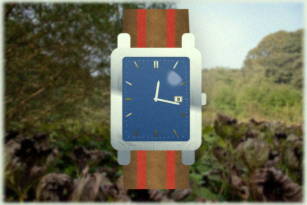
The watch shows 12h17
